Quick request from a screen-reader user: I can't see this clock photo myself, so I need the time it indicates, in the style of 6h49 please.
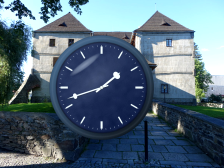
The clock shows 1h42
